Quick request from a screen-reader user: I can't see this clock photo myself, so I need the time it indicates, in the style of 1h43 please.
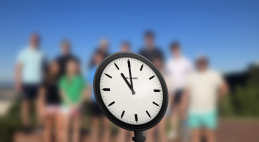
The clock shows 11h00
